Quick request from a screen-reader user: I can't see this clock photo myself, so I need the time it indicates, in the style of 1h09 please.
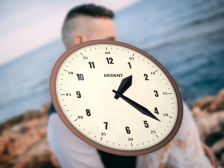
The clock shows 1h22
